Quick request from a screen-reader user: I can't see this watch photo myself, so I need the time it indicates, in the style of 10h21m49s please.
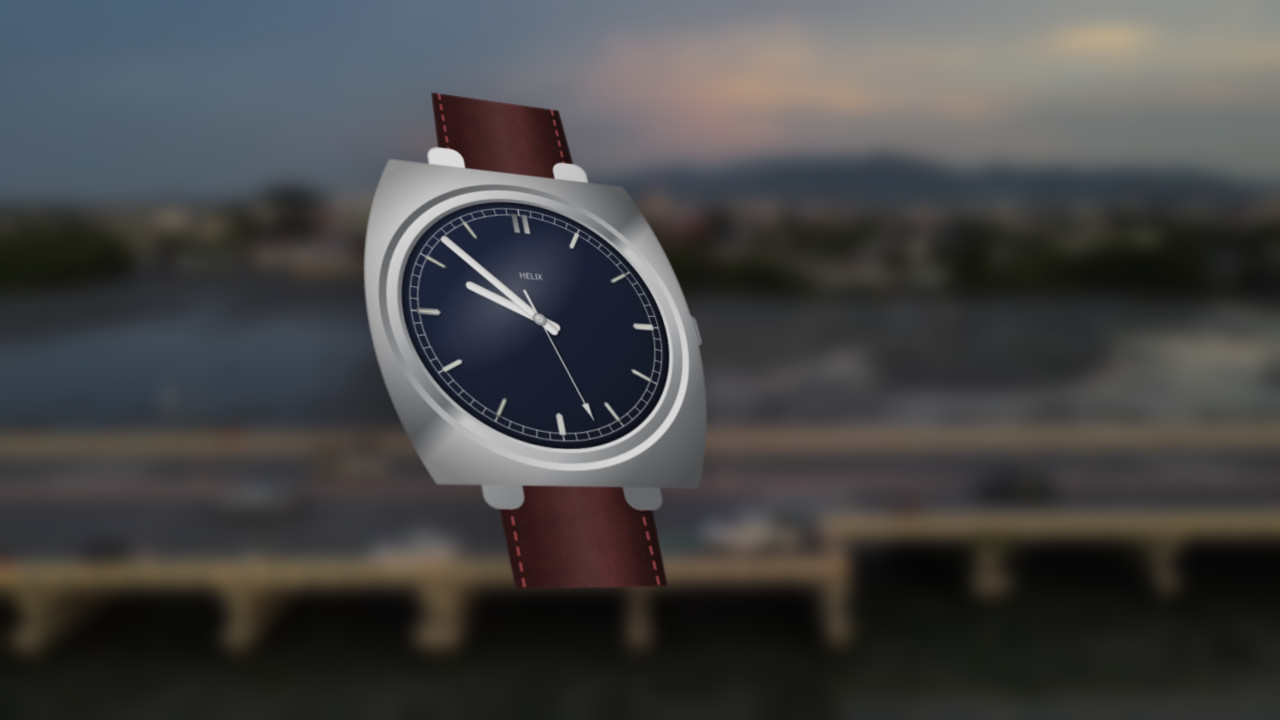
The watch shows 9h52m27s
